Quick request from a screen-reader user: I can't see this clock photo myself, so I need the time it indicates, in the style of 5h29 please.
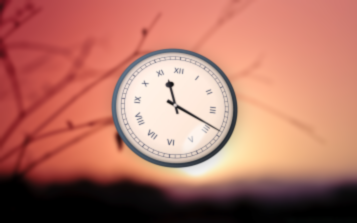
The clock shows 11h19
